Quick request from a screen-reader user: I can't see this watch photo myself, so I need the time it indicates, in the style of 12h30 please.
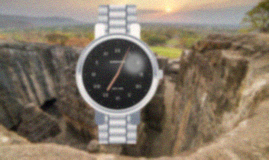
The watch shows 7h04
